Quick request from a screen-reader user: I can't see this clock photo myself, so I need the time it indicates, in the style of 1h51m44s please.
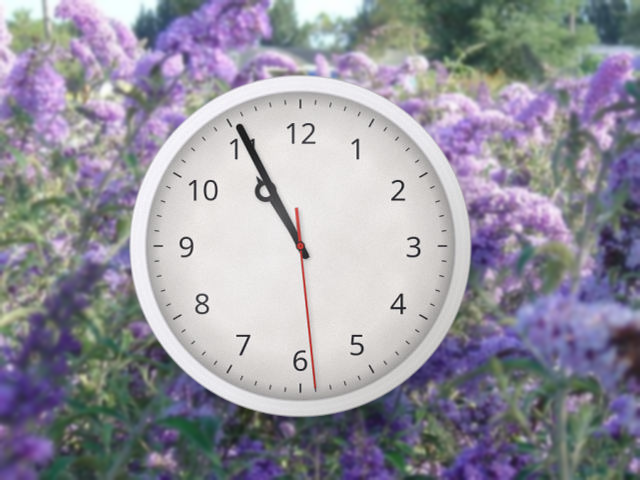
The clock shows 10h55m29s
